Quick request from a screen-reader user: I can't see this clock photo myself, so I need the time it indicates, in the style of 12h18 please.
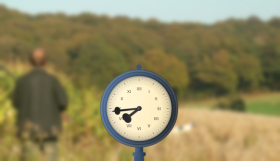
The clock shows 7h44
